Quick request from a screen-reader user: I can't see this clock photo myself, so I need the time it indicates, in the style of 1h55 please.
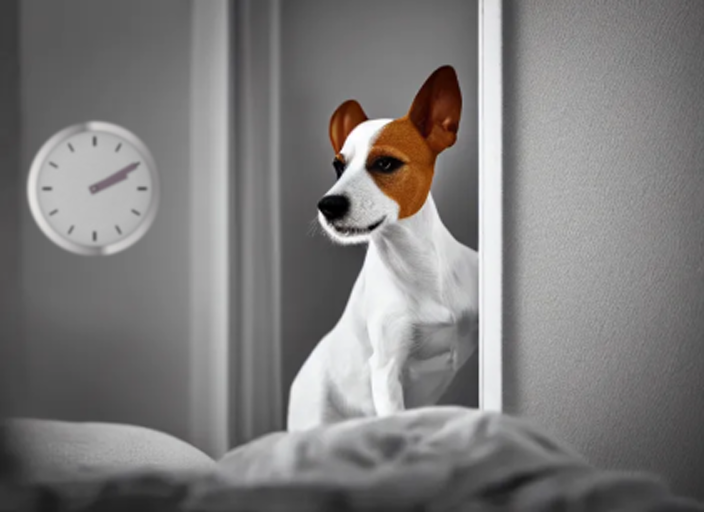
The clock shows 2h10
